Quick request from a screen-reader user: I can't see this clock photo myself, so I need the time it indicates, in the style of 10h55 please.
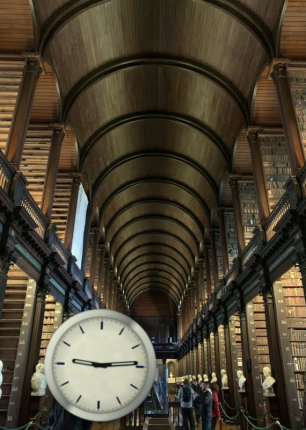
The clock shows 9h14
